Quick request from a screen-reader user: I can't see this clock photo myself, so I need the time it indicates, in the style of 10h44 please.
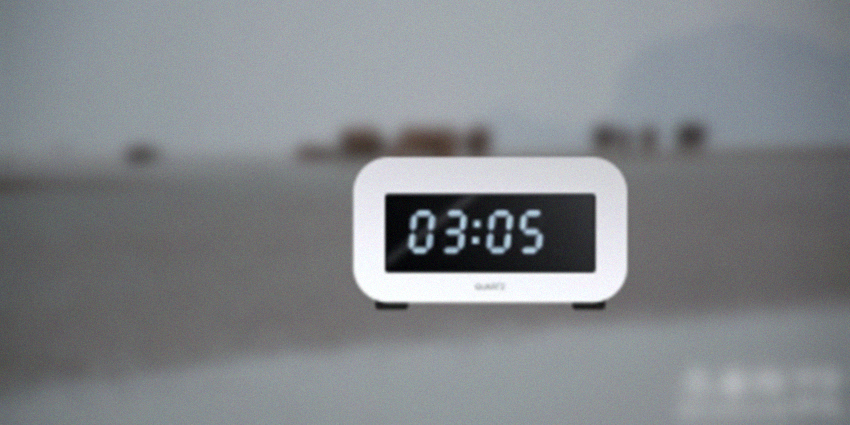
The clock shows 3h05
